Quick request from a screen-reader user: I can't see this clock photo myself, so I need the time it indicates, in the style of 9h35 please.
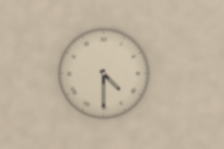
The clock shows 4h30
